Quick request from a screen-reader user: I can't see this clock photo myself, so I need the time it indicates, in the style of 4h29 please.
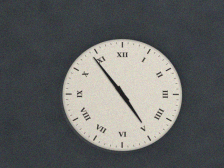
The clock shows 4h54
